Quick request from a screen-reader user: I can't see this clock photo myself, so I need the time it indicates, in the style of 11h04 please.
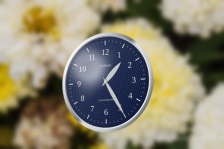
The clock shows 1h25
